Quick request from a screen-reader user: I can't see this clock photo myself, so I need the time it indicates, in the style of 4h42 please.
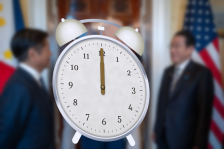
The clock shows 12h00
